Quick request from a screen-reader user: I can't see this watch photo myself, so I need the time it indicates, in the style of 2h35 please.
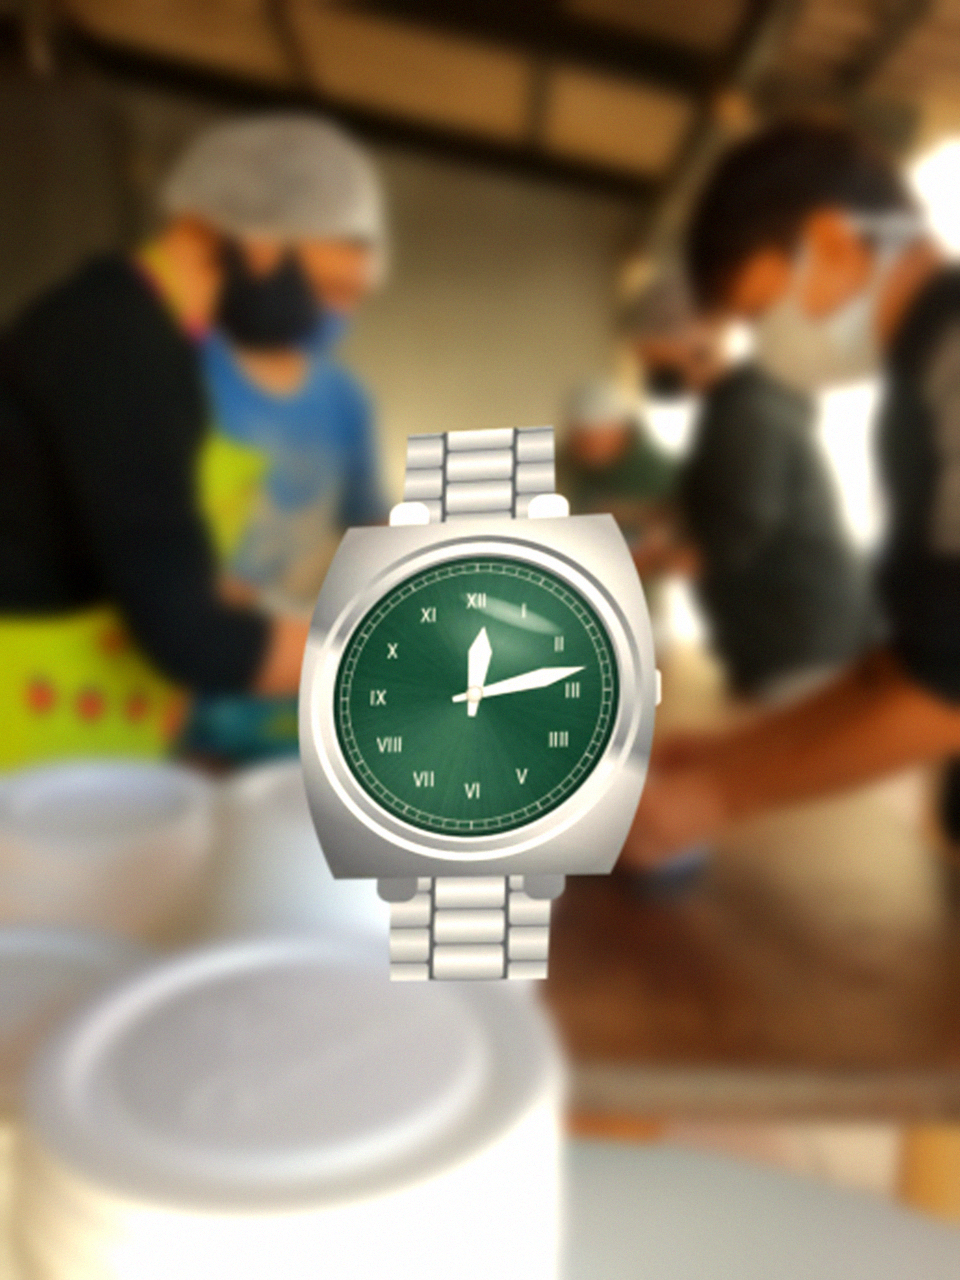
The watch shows 12h13
